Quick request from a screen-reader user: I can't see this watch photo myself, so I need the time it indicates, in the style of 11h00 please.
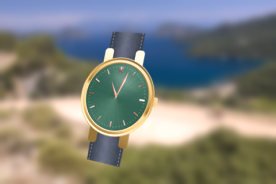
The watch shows 11h03
